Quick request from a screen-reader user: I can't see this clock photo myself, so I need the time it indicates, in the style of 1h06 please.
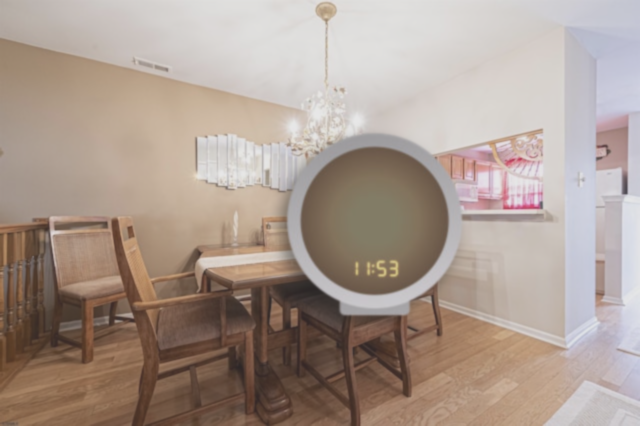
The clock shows 11h53
